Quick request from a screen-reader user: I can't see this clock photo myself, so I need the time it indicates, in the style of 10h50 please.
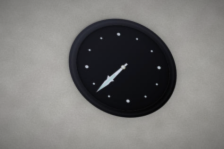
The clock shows 7h38
